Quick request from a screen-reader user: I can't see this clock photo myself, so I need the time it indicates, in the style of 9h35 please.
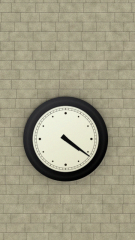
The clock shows 4h21
